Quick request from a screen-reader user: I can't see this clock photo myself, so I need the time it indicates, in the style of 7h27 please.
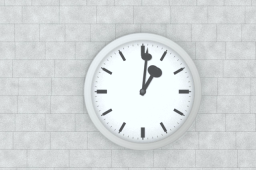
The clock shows 1h01
